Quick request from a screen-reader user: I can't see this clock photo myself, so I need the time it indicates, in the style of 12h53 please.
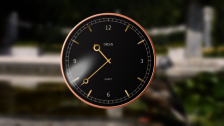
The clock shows 10h38
